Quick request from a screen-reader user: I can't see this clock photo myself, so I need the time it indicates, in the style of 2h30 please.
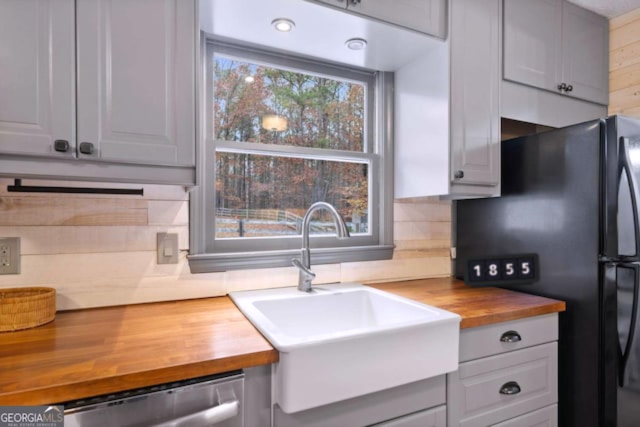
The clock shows 18h55
